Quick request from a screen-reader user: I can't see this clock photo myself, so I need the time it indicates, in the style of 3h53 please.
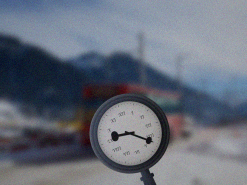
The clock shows 9h22
